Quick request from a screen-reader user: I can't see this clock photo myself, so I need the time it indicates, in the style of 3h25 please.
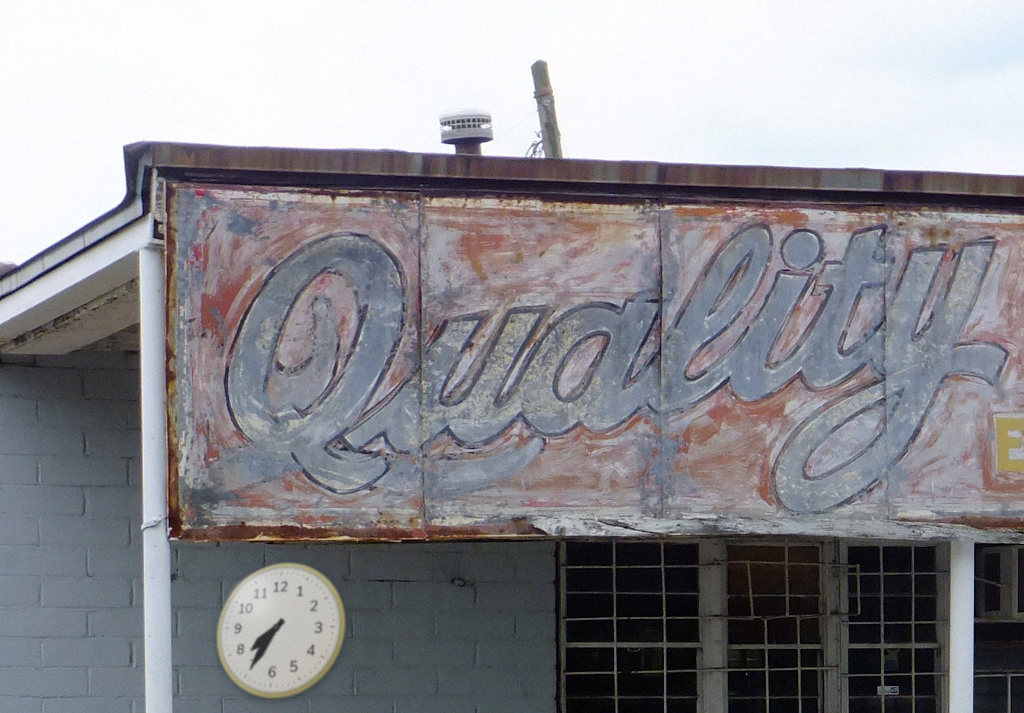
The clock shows 7h35
